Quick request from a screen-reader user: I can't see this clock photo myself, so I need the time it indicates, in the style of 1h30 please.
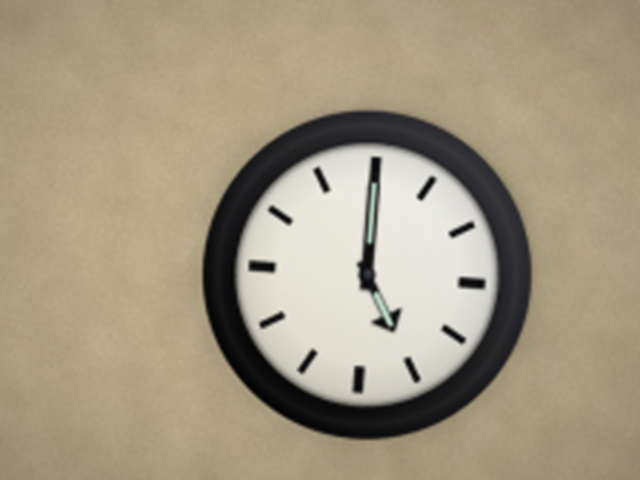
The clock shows 5h00
